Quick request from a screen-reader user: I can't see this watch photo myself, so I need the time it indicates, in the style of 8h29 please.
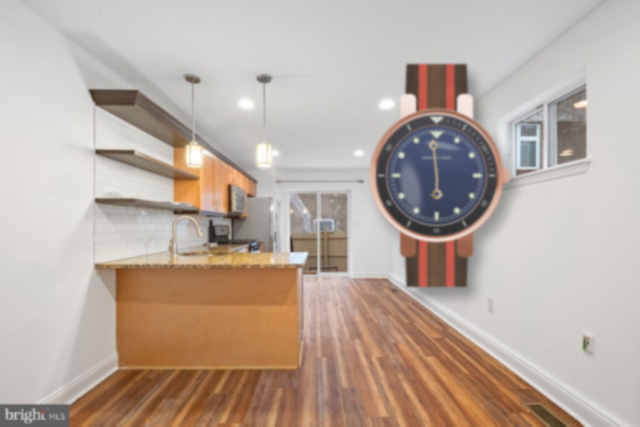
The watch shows 5h59
